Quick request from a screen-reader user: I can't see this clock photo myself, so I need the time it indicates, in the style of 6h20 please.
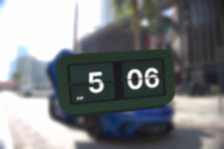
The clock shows 5h06
